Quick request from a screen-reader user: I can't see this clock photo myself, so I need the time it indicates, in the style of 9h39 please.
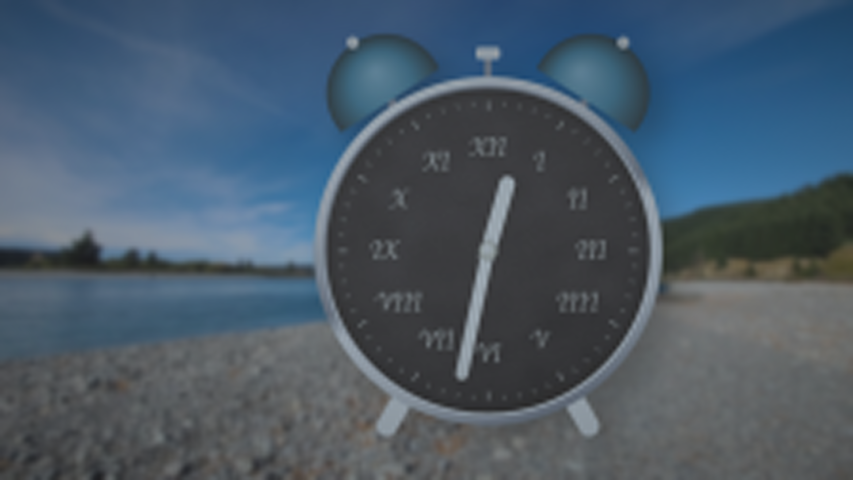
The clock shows 12h32
